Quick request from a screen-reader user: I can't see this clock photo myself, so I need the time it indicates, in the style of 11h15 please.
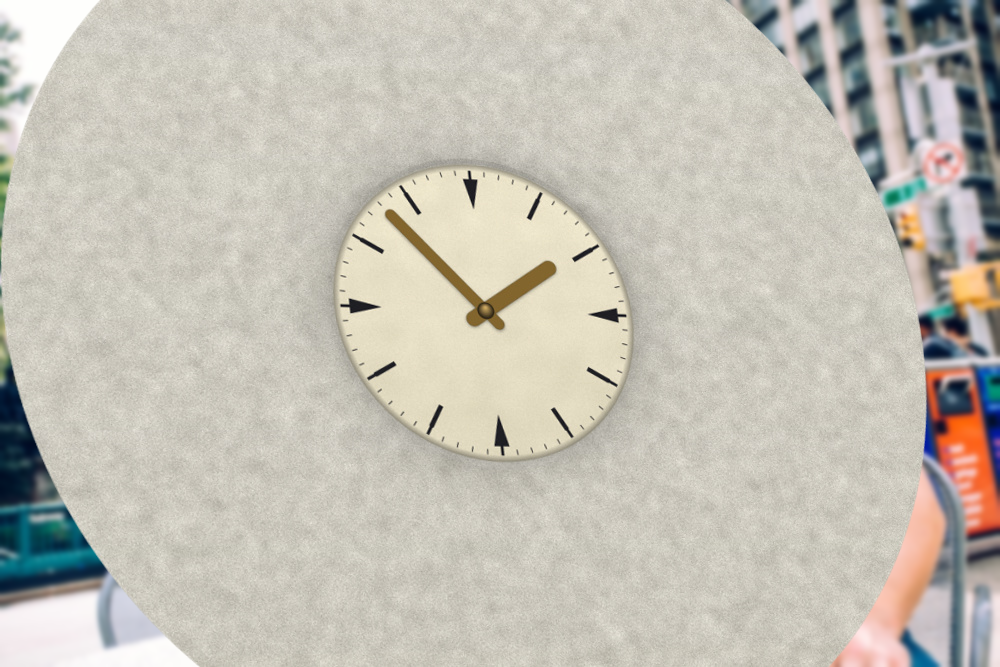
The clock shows 1h53
